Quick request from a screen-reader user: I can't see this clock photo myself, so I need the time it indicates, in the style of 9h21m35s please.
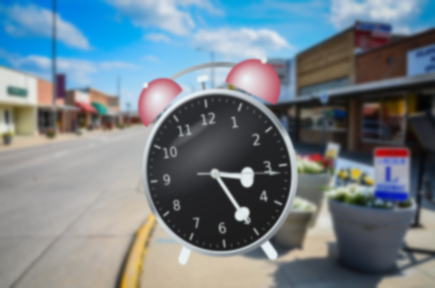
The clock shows 3h25m16s
